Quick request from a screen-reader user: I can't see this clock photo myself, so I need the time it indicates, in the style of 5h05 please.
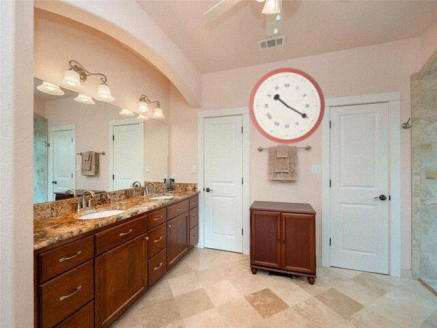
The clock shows 10h20
